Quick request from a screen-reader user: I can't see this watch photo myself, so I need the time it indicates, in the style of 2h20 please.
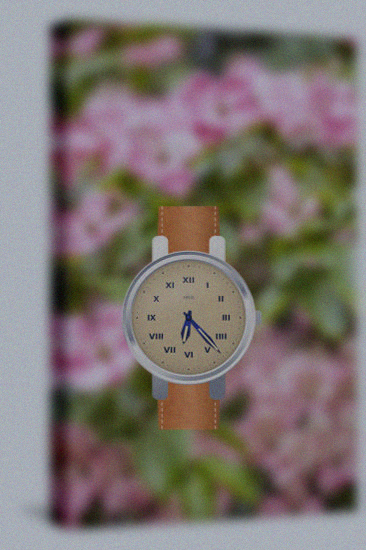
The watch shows 6h23
